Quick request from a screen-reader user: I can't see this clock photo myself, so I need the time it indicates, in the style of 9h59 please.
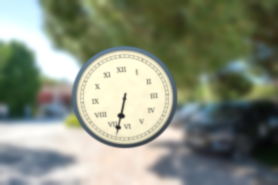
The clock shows 6h33
